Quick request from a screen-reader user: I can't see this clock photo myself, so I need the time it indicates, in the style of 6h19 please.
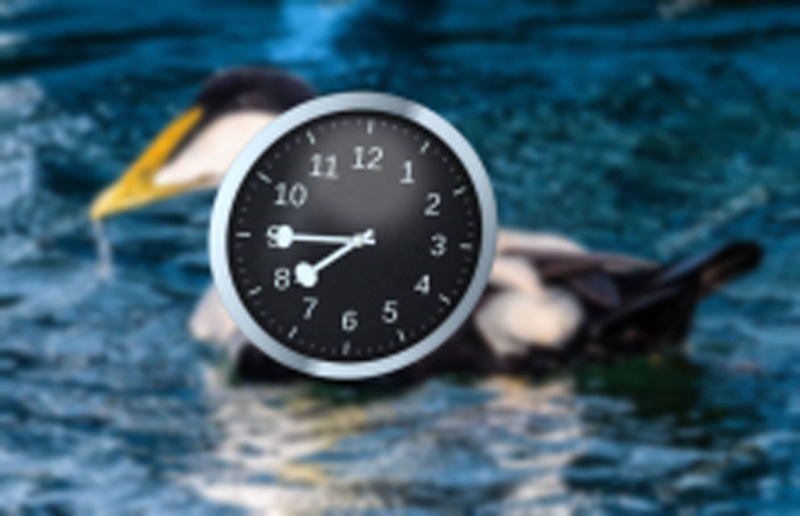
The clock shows 7h45
